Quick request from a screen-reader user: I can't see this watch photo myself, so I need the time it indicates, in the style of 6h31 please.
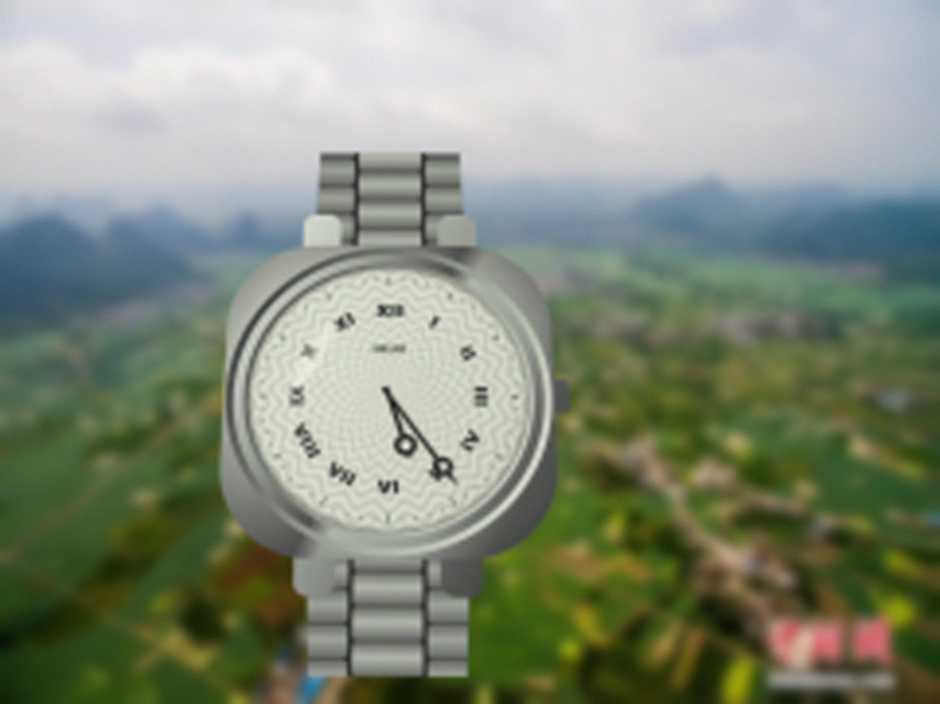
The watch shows 5h24
